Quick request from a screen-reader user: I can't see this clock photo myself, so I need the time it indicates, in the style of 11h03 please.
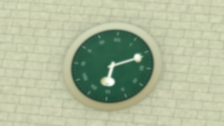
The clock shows 6h11
